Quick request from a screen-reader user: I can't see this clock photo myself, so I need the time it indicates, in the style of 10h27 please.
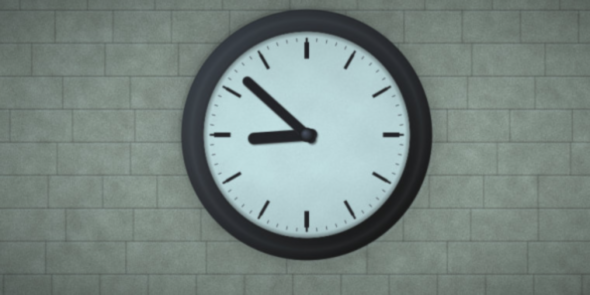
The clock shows 8h52
